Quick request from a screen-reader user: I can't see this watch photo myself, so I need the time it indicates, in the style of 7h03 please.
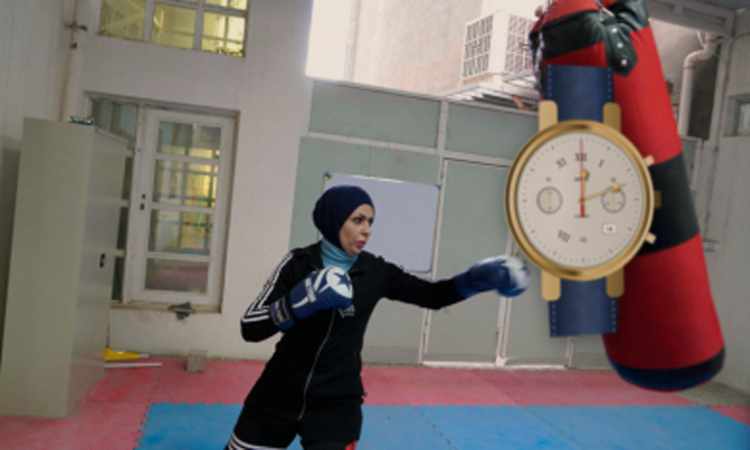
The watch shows 12h12
